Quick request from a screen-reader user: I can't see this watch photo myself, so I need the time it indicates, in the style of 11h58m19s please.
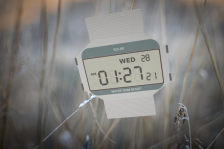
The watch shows 1h27m21s
